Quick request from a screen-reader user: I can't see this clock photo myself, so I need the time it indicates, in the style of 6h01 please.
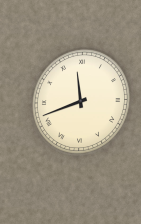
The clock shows 11h42
